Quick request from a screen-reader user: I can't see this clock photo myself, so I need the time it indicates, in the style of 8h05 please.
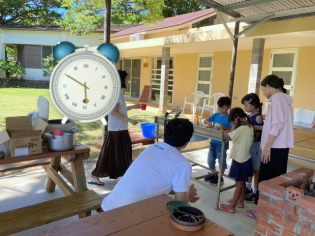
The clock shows 5h50
